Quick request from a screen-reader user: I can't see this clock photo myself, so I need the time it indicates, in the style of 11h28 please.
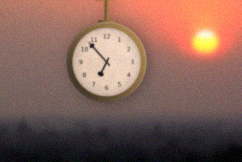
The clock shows 6h53
